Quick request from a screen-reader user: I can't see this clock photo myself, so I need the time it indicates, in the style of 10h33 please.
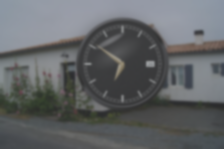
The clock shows 6h51
